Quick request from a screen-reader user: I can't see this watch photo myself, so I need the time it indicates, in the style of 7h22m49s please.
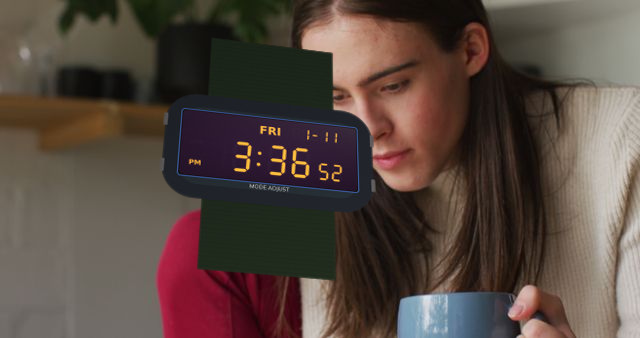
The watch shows 3h36m52s
